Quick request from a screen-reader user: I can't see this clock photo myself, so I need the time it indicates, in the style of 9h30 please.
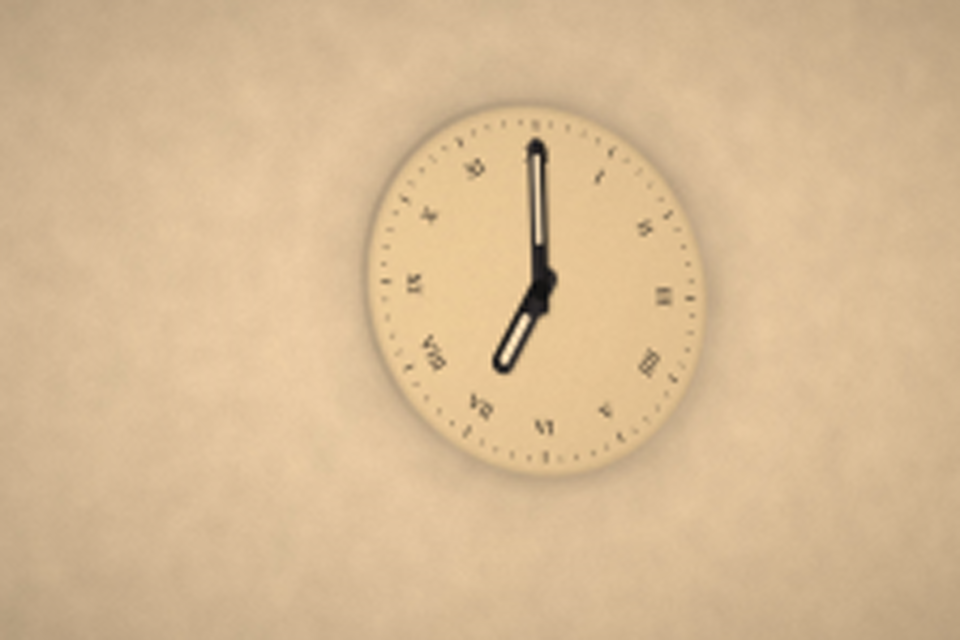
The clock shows 7h00
